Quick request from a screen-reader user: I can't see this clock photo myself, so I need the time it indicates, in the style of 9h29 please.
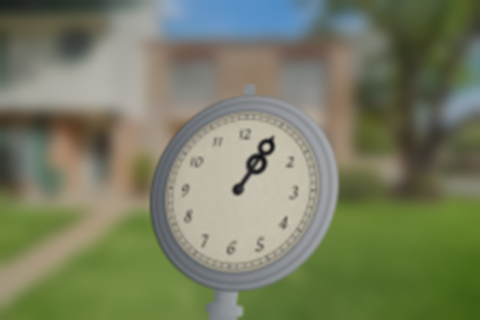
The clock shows 1h05
